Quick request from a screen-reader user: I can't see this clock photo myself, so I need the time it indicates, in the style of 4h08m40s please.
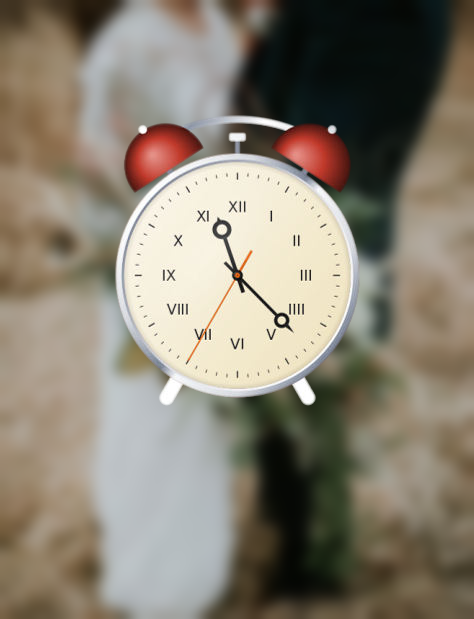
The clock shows 11h22m35s
